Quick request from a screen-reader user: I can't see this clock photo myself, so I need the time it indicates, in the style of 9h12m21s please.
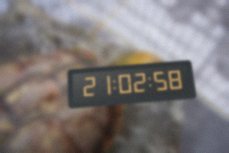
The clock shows 21h02m58s
